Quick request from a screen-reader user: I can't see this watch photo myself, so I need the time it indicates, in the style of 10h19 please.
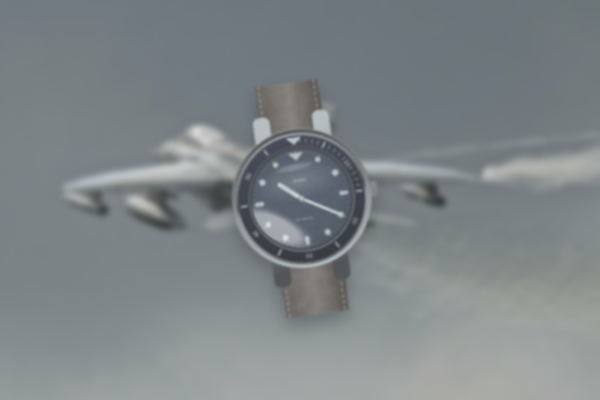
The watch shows 10h20
